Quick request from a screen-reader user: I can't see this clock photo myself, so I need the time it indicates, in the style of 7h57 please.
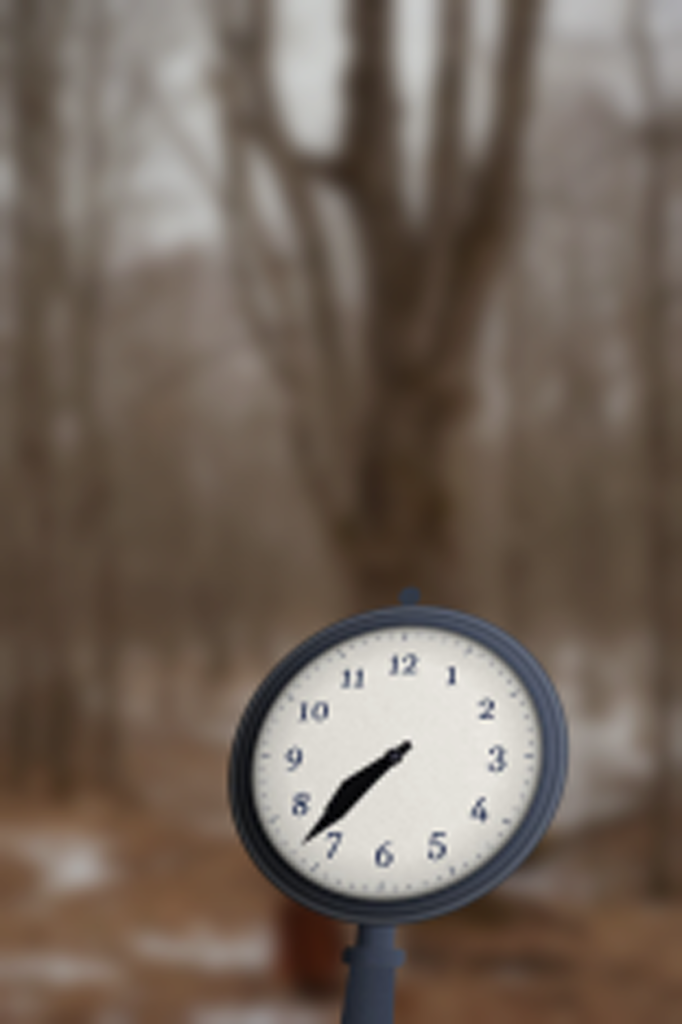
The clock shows 7h37
